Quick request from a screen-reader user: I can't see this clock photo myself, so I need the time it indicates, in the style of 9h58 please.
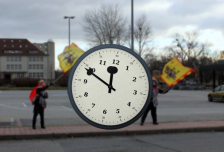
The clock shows 11h49
